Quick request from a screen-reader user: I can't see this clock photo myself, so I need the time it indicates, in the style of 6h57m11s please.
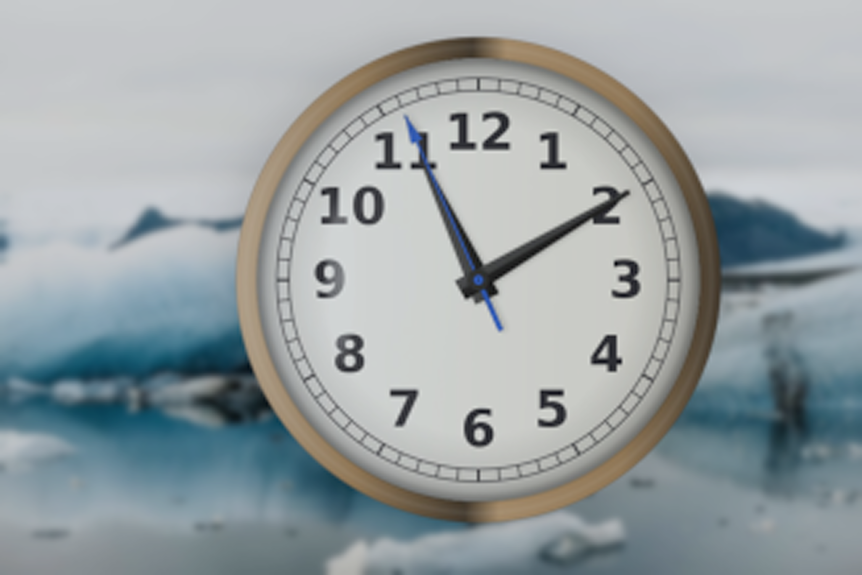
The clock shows 11h09m56s
